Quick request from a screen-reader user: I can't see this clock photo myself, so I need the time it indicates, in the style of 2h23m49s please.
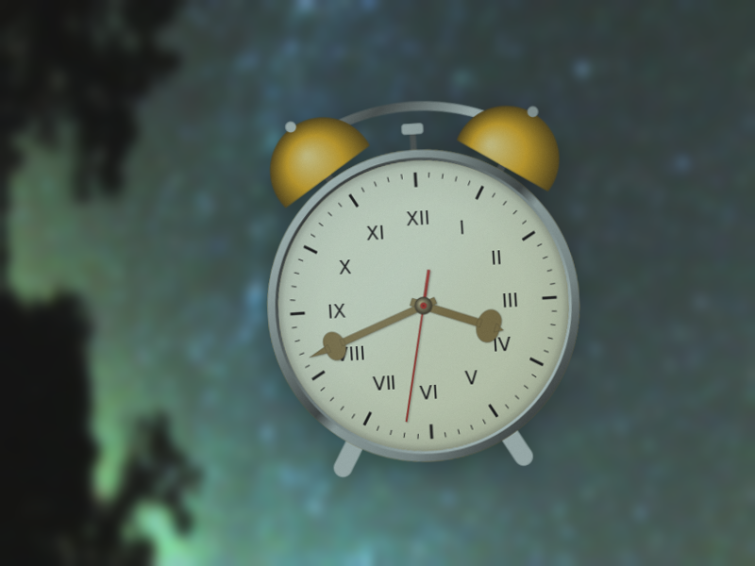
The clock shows 3h41m32s
